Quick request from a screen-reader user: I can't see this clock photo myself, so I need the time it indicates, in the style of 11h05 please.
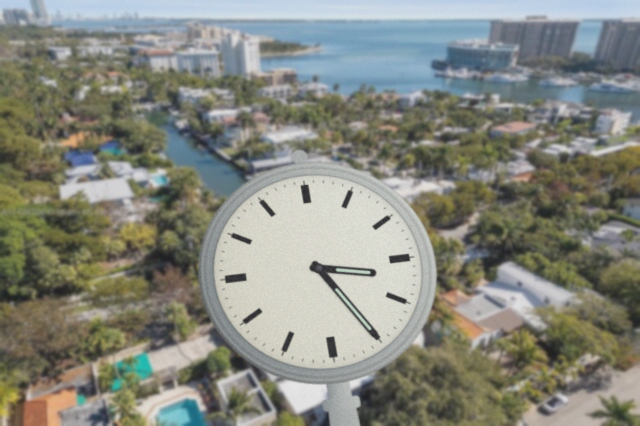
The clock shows 3h25
